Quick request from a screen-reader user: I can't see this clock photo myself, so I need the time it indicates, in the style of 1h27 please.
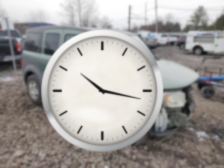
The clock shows 10h17
